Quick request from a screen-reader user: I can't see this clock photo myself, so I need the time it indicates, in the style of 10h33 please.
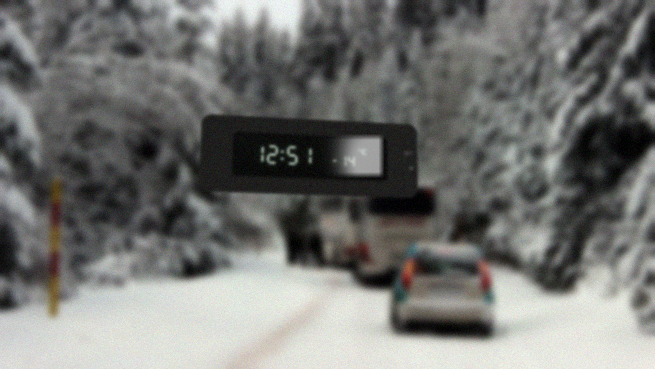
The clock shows 12h51
